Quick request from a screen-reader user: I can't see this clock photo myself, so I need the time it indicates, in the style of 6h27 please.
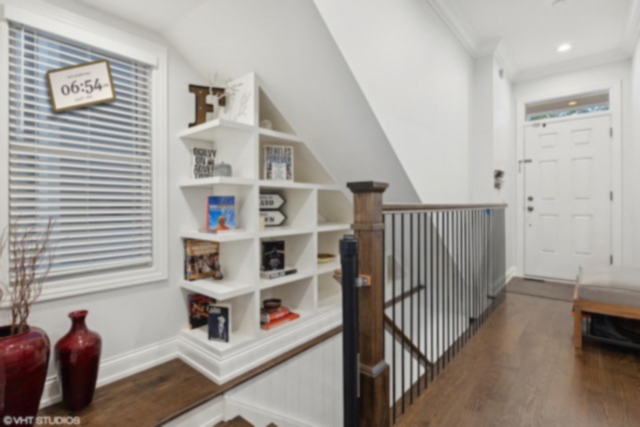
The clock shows 6h54
